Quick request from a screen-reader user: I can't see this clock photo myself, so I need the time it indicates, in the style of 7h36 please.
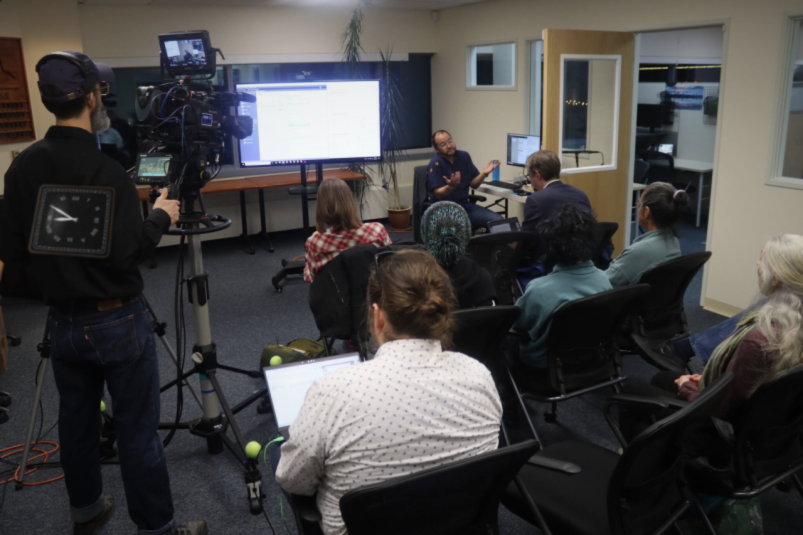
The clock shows 8h50
